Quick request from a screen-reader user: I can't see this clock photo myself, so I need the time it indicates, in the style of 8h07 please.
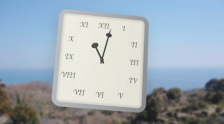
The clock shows 11h02
